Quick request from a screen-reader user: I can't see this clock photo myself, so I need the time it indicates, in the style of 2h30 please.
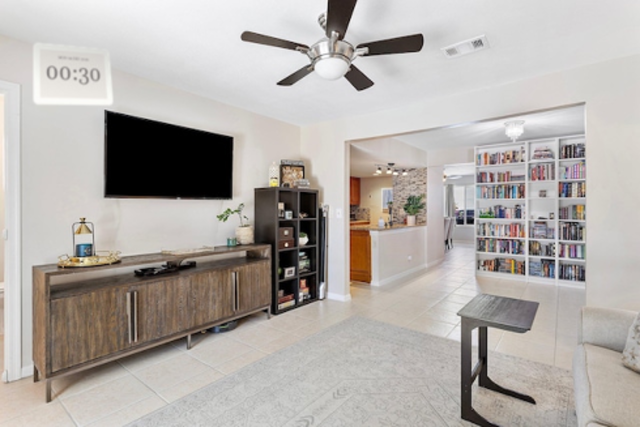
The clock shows 0h30
